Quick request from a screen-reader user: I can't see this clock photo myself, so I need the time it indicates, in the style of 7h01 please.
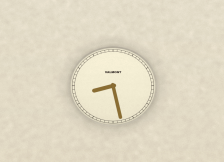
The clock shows 8h28
